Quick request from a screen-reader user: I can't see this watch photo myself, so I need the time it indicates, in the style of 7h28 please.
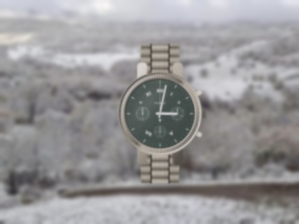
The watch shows 3h02
